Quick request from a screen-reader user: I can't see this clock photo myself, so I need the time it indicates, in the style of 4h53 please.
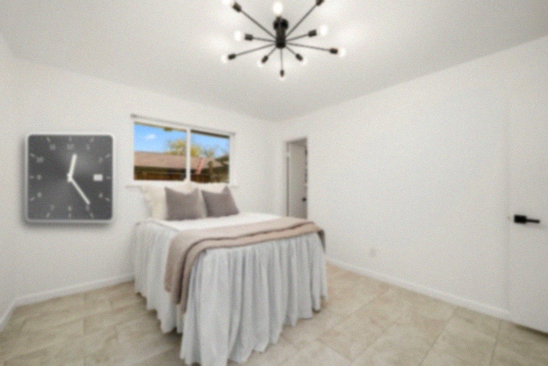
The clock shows 12h24
